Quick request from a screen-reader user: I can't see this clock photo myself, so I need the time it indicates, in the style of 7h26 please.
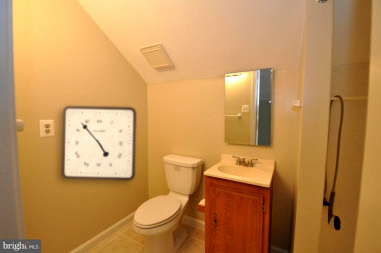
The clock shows 4h53
